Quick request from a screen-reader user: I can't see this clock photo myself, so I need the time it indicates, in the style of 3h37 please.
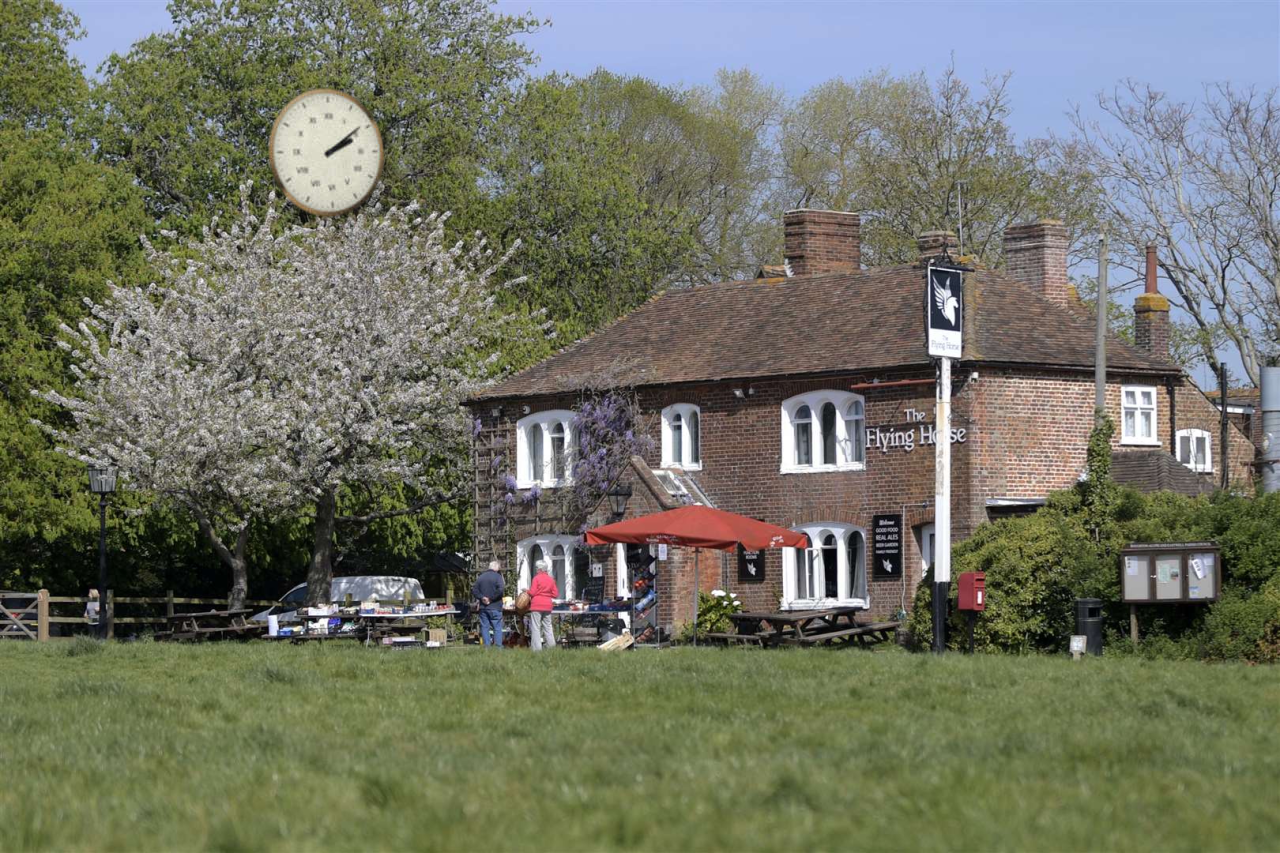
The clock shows 2h09
